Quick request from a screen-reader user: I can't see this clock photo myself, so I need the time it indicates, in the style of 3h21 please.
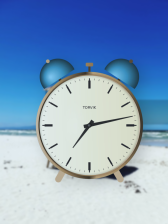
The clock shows 7h13
